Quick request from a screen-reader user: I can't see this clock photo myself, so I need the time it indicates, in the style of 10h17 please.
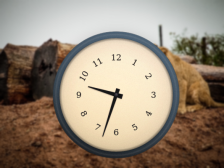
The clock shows 9h33
